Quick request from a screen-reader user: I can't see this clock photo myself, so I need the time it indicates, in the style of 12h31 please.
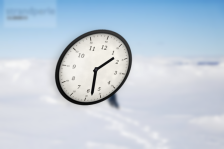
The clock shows 1h28
